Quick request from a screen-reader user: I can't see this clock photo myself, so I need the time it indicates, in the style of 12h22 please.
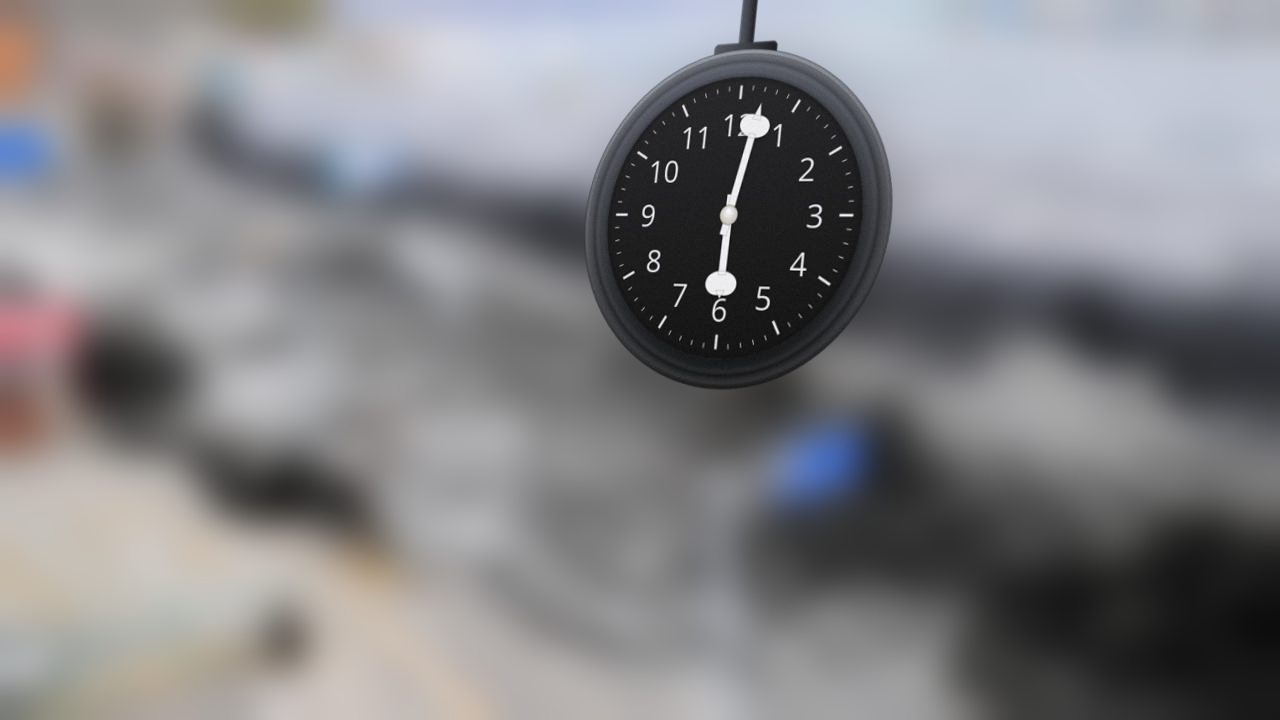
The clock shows 6h02
